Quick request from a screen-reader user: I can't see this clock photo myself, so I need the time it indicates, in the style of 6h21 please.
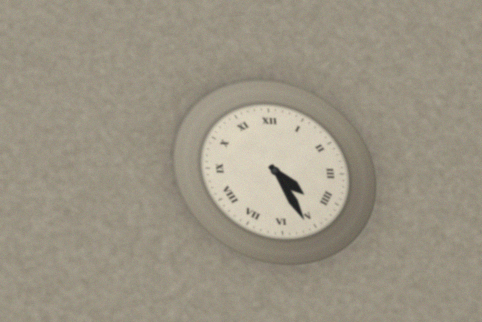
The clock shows 4h26
